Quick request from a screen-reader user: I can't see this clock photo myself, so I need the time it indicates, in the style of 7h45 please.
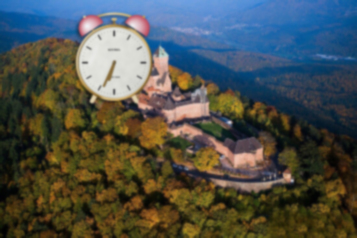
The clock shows 6h34
